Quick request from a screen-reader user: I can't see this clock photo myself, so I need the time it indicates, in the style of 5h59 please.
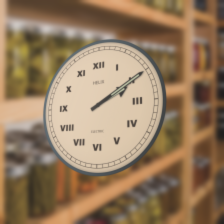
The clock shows 2h10
